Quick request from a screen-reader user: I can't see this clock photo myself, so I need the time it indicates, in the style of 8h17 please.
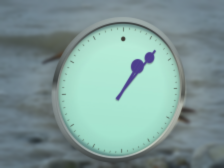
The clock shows 1h07
